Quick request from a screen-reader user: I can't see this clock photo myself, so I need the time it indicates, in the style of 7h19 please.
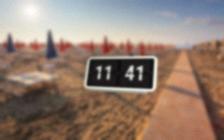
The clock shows 11h41
